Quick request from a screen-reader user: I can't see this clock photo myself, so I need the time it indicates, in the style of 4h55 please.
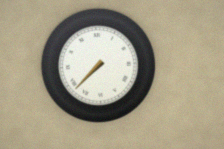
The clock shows 7h38
